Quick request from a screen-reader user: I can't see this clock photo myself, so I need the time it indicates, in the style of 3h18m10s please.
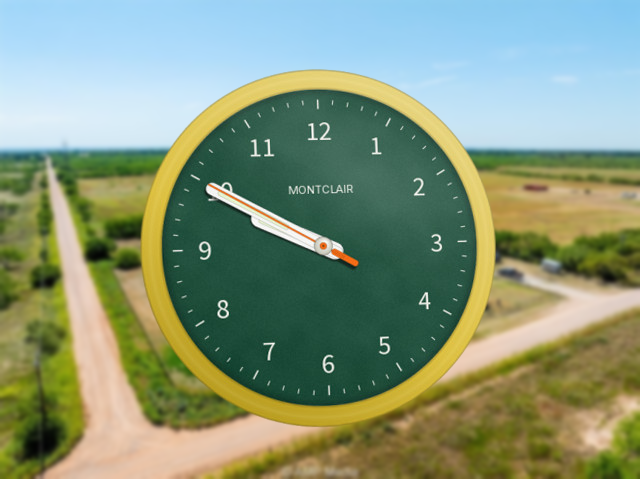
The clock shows 9h49m50s
